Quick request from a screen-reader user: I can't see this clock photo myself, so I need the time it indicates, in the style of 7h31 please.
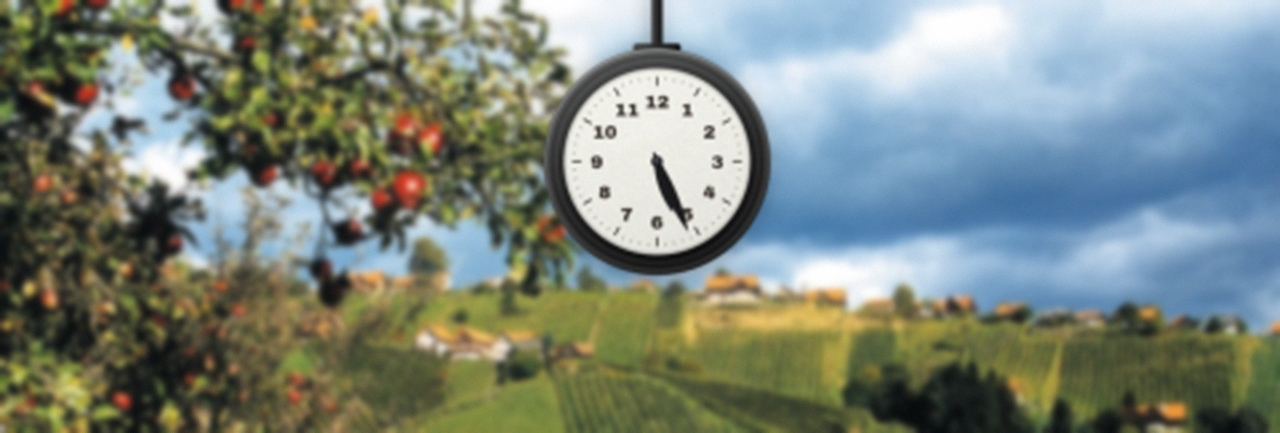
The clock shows 5h26
